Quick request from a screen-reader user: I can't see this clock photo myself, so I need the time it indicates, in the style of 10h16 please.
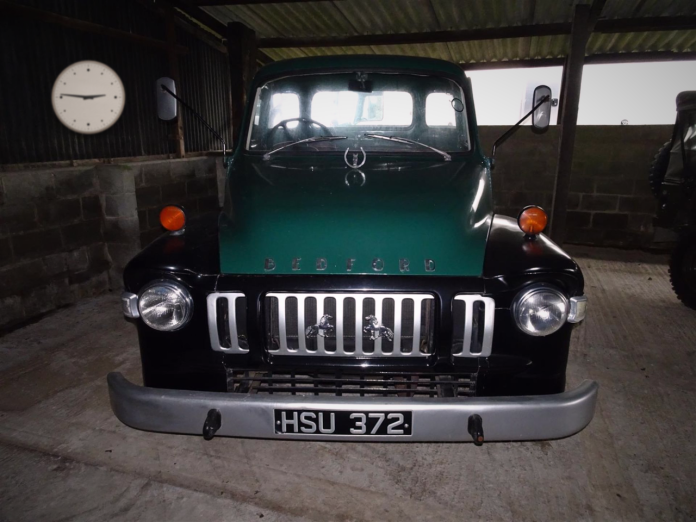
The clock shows 2h46
